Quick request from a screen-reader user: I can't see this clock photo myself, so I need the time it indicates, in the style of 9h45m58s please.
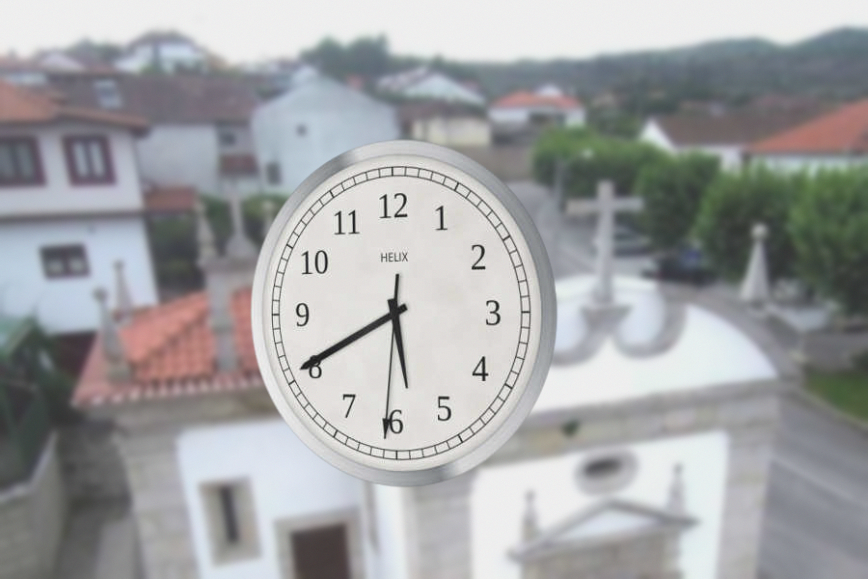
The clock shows 5h40m31s
